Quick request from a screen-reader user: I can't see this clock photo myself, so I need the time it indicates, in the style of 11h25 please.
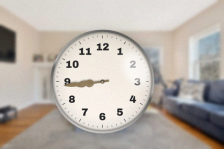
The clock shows 8h44
